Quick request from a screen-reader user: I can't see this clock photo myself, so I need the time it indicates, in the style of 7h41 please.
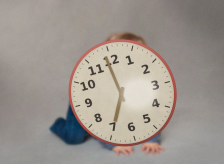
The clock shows 6h59
